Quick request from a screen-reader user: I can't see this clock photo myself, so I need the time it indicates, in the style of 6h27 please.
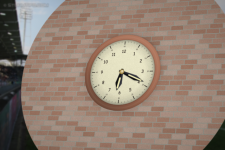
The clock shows 6h19
